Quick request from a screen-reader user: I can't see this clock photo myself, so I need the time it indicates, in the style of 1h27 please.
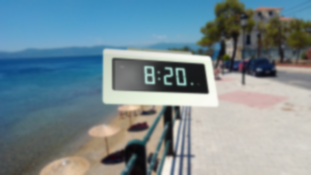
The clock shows 8h20
